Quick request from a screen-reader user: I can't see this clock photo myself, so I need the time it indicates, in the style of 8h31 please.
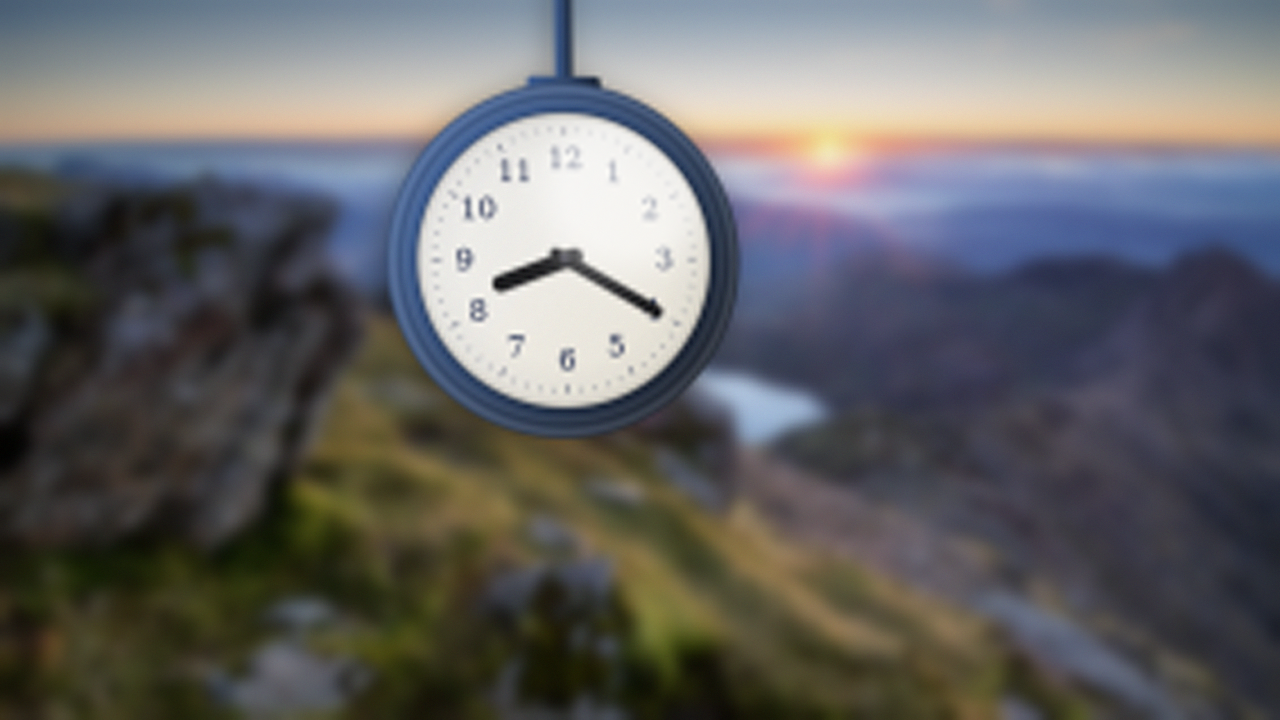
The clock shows 8h20
